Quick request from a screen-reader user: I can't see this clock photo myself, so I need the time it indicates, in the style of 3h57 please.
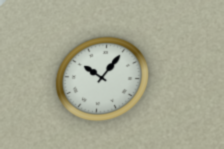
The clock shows 10h05
